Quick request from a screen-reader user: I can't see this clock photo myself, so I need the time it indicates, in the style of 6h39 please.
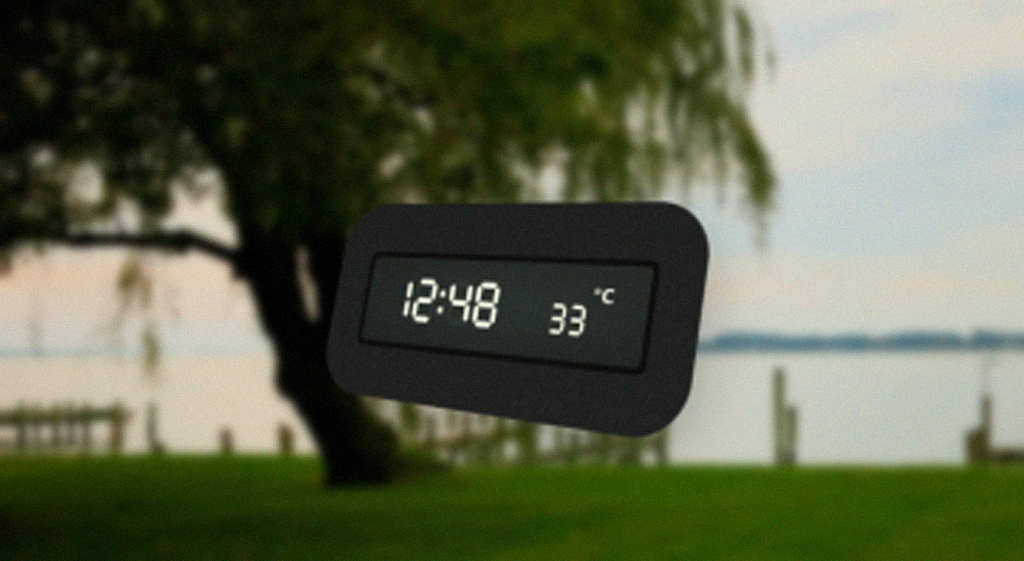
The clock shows 12h48
